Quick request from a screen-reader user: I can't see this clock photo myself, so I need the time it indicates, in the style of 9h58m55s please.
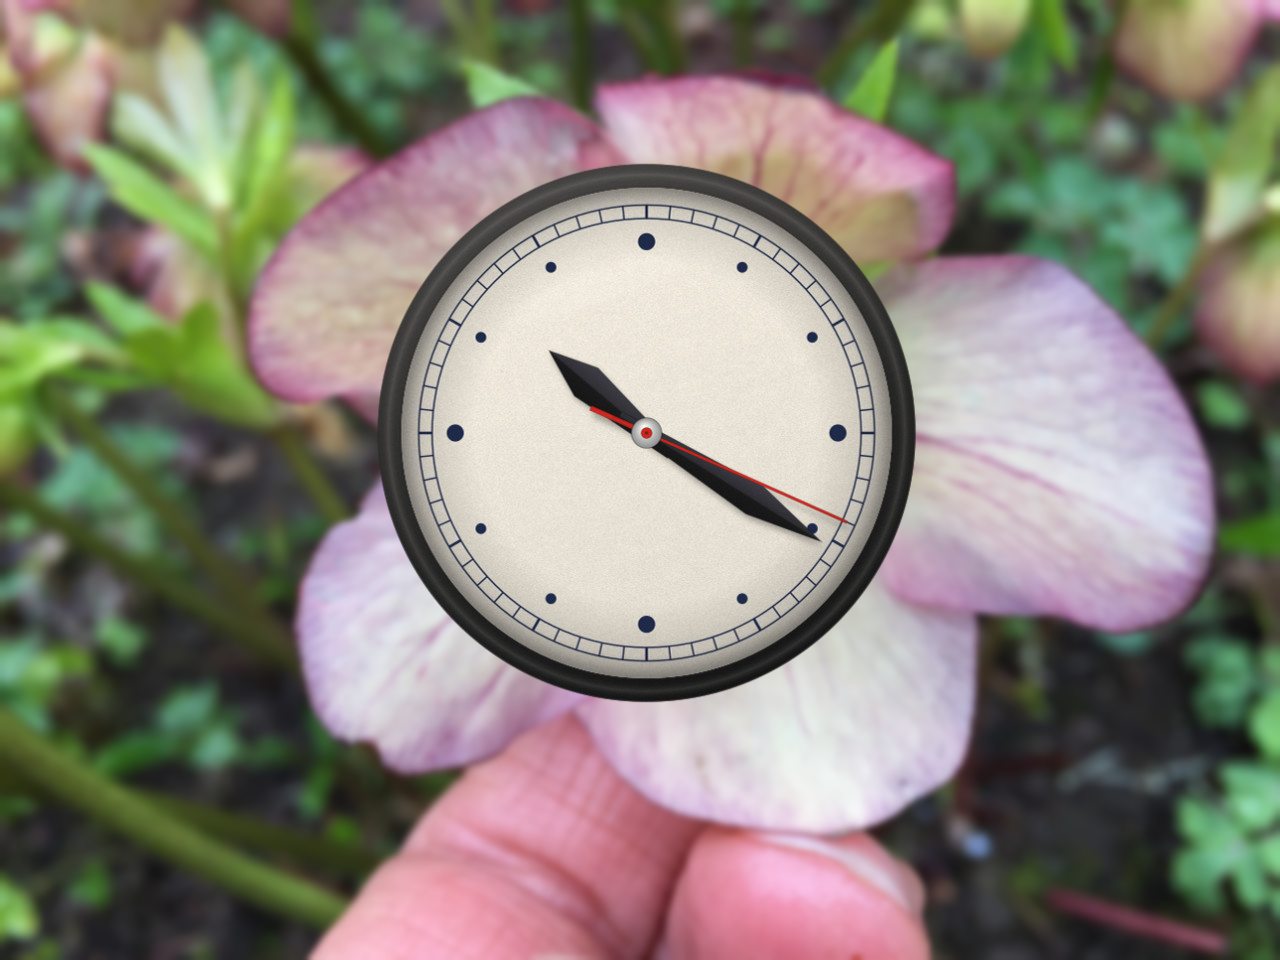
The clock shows 10h20m19s
